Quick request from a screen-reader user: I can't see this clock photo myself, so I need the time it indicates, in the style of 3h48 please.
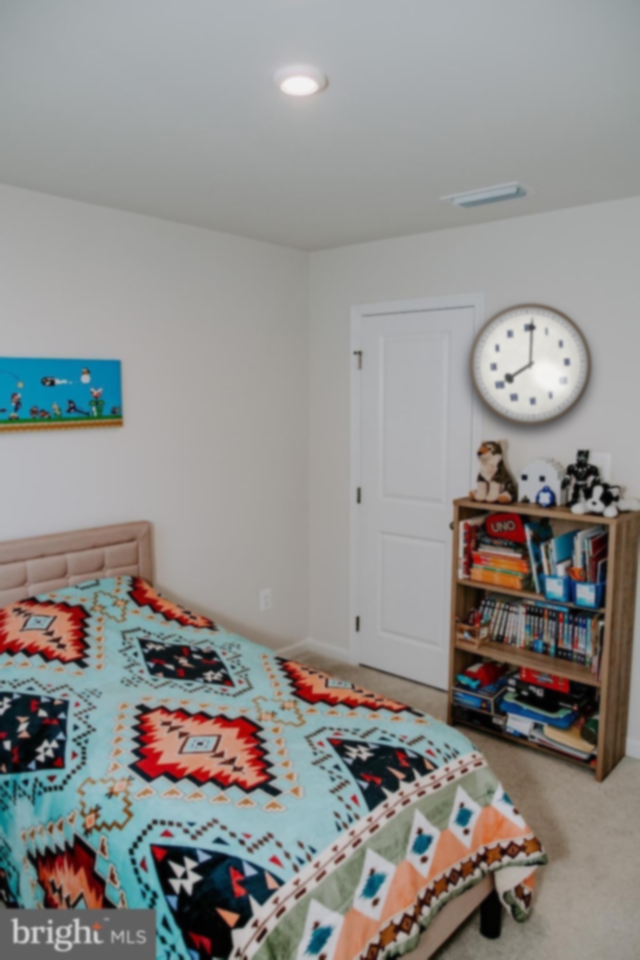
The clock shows 8h01
